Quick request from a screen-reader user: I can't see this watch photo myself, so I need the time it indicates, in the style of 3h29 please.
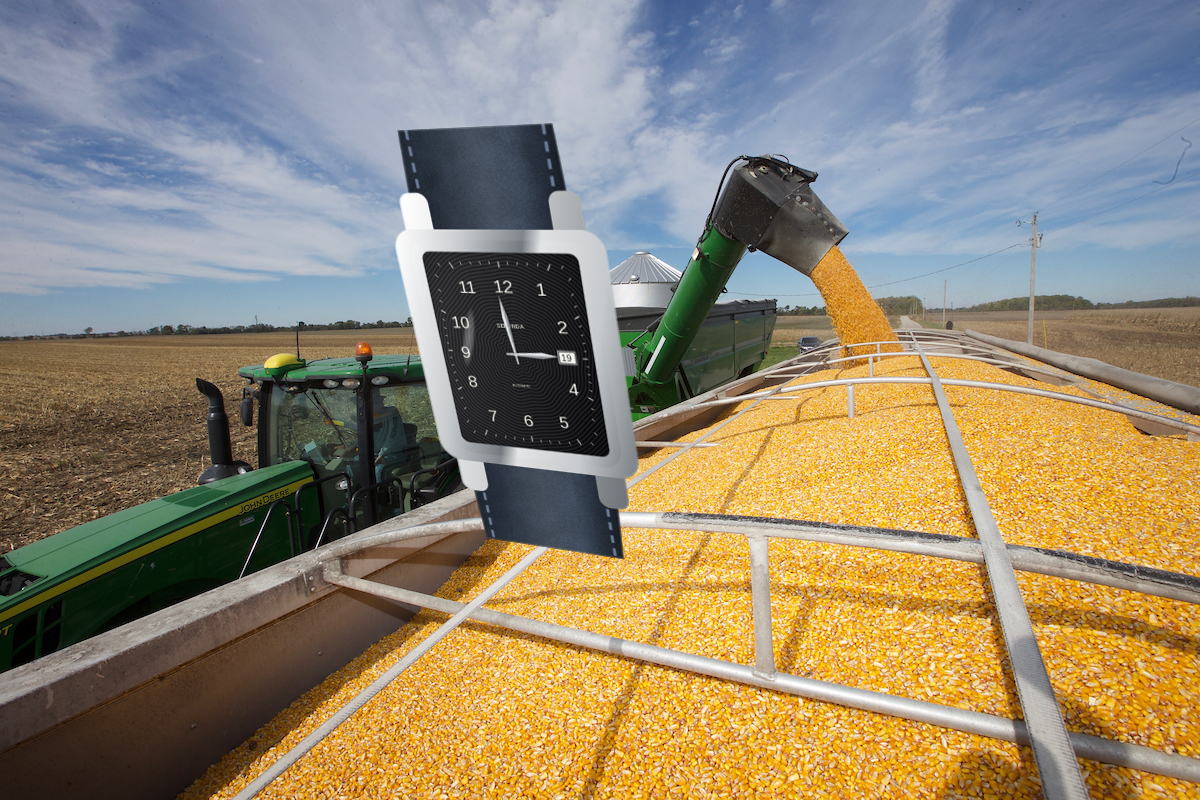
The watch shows 2h59
